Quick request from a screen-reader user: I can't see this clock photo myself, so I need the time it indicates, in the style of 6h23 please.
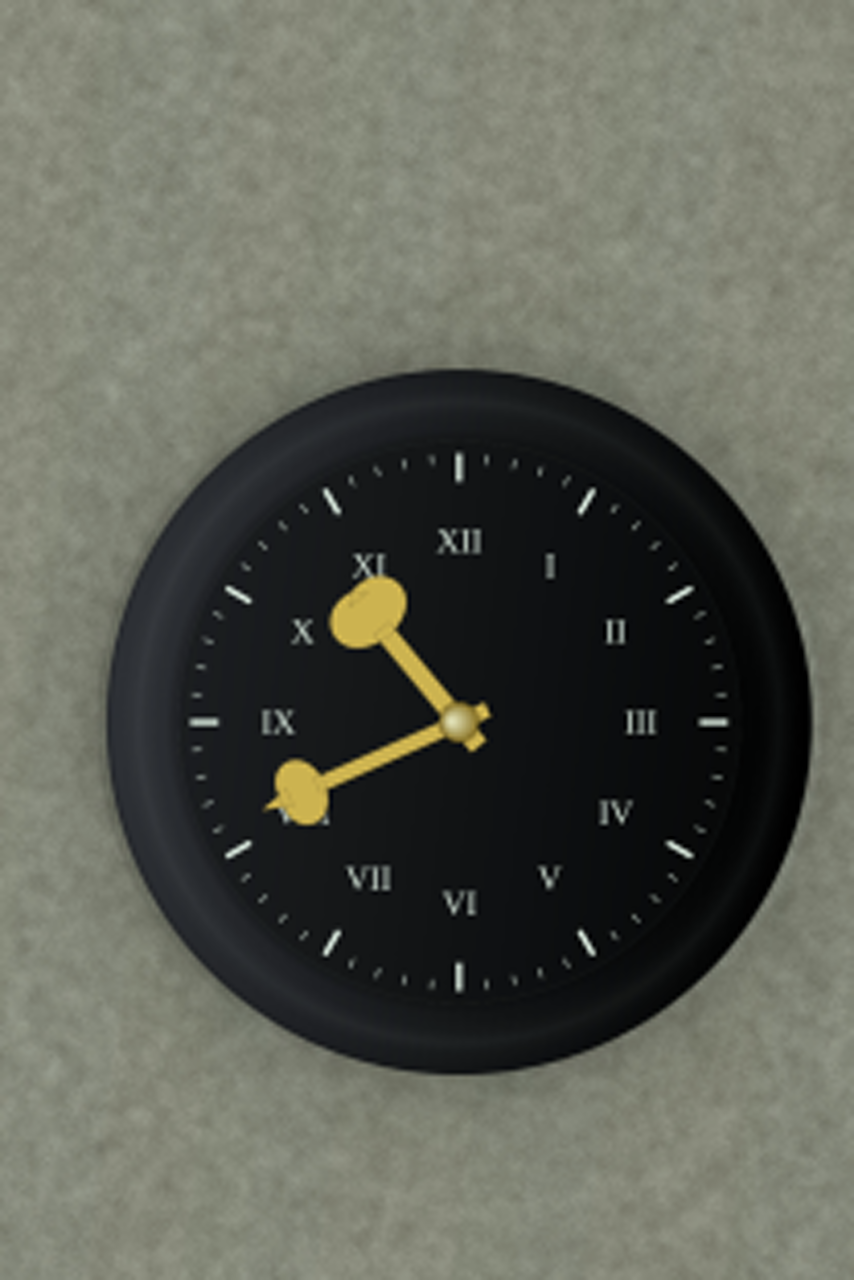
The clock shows 10h41
